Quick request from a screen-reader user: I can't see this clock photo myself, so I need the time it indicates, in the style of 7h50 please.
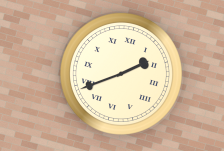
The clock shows 1h39
